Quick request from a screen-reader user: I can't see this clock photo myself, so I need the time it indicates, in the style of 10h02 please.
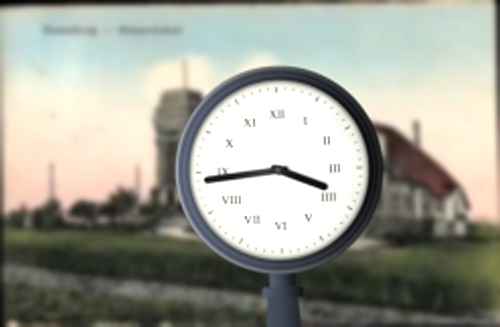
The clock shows 3h44
